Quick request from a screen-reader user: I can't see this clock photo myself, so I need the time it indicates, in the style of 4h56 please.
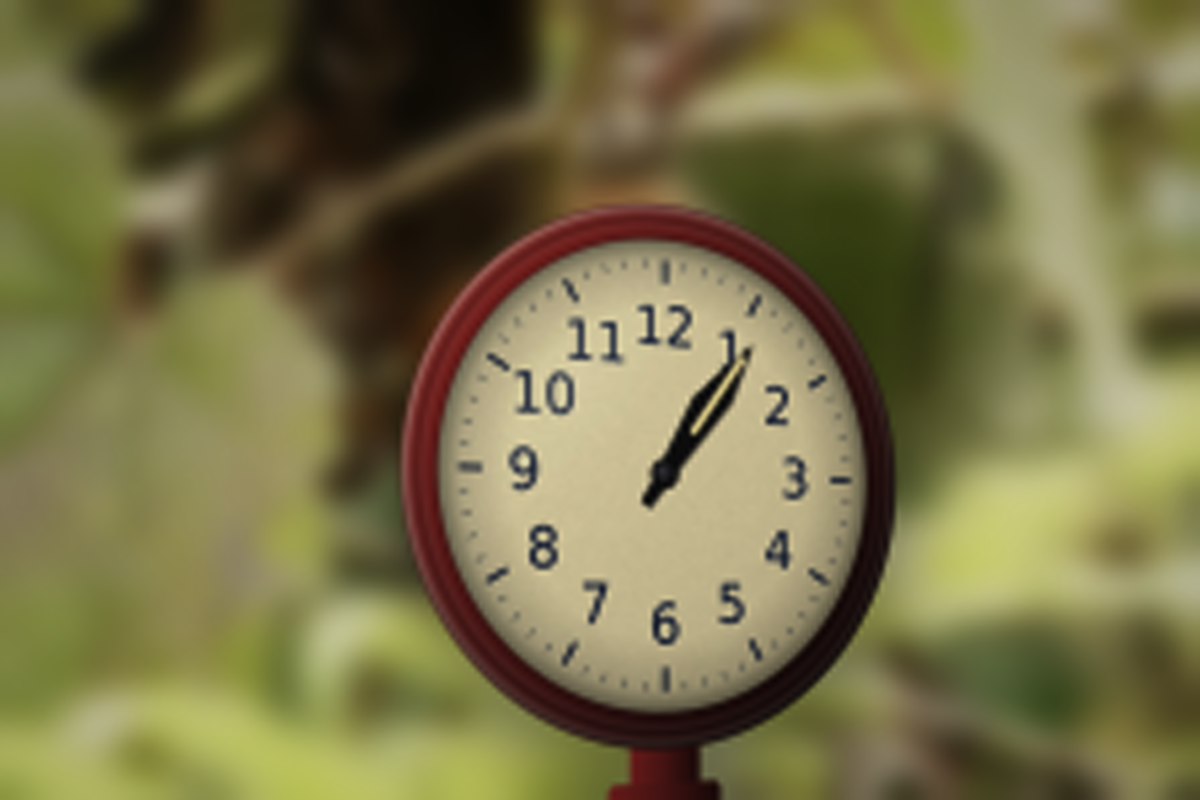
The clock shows 1h06
